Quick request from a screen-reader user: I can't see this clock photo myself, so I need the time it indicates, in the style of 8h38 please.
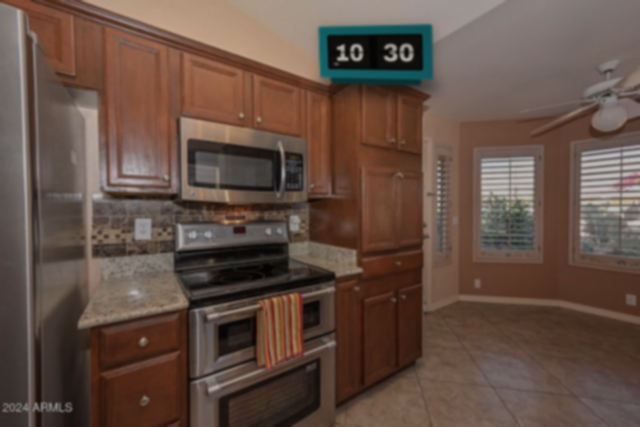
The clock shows 10h30
